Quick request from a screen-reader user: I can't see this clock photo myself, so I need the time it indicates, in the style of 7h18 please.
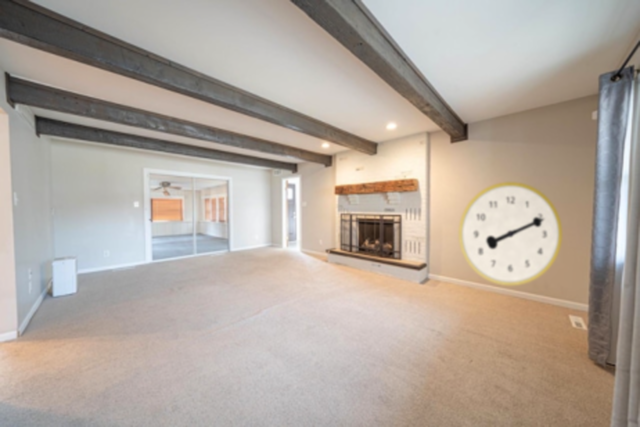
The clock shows 8h11
